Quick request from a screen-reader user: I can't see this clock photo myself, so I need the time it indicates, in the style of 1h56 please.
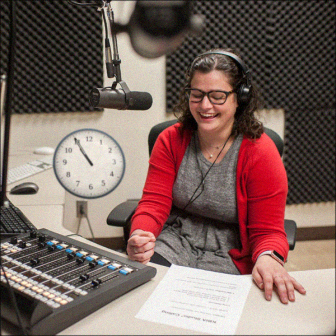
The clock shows 10h55
